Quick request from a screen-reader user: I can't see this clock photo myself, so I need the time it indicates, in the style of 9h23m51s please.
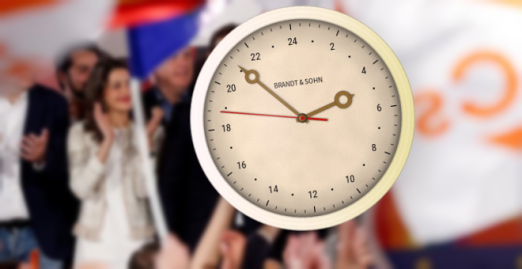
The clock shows 4h52m47s
